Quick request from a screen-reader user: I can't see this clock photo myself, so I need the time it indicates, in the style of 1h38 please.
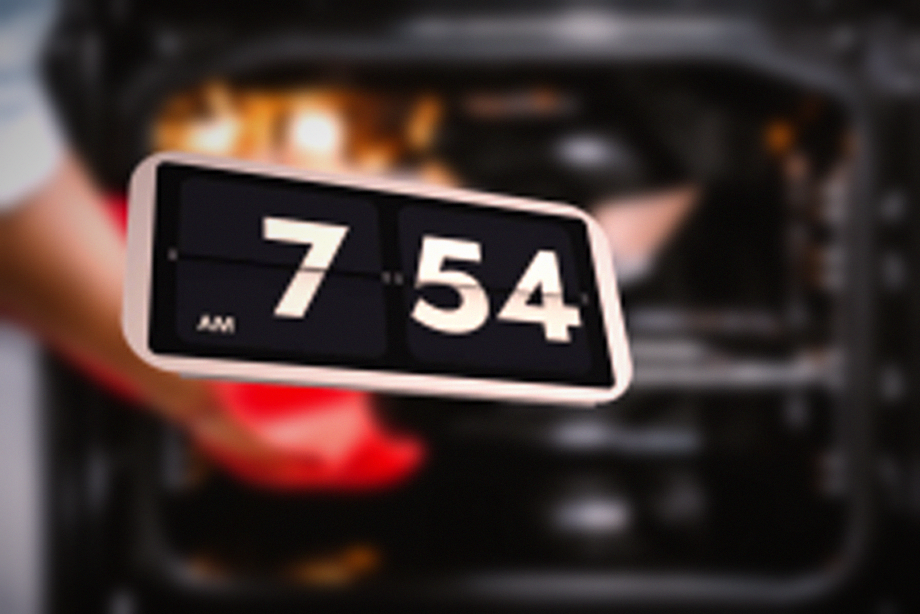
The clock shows 7h54
